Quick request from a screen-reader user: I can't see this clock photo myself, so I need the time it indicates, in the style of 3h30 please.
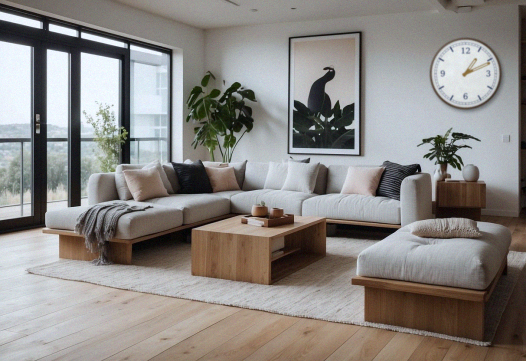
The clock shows 1h11
